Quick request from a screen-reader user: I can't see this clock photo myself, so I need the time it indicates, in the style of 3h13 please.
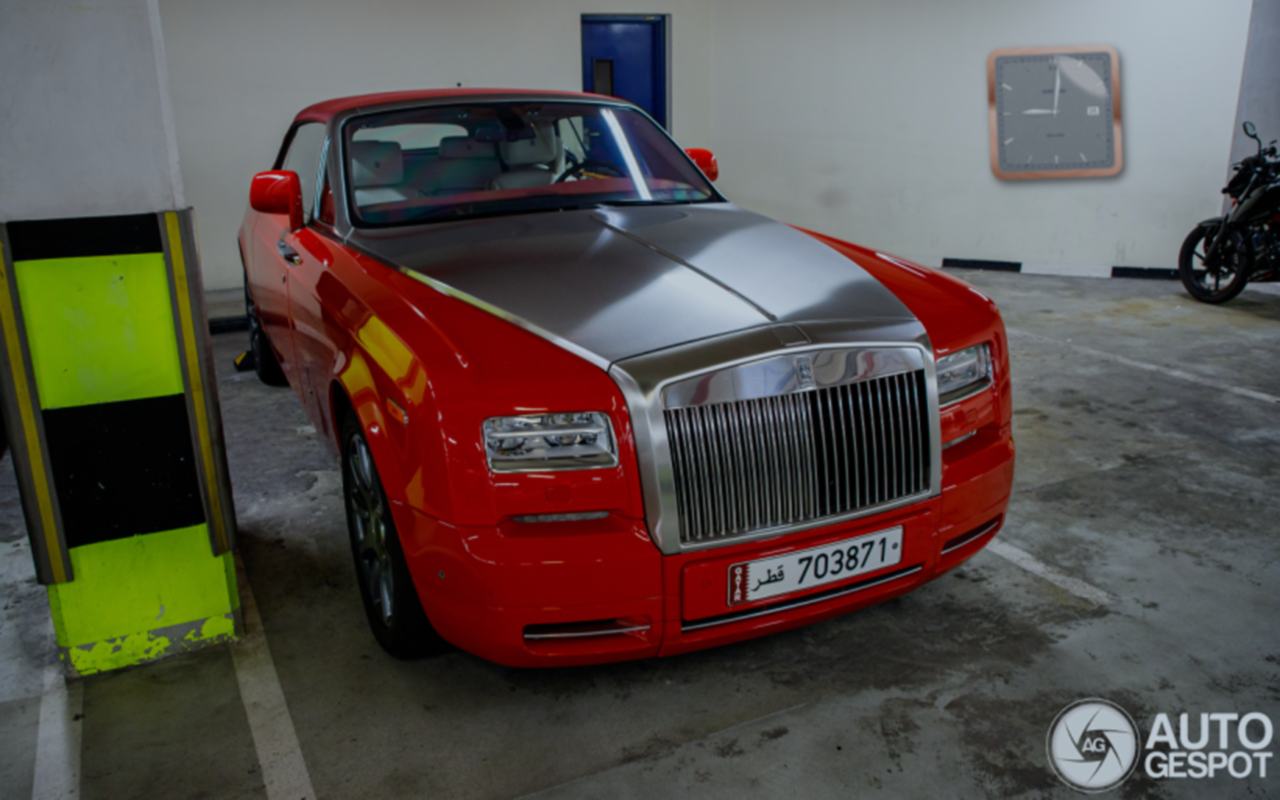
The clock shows 9h01
